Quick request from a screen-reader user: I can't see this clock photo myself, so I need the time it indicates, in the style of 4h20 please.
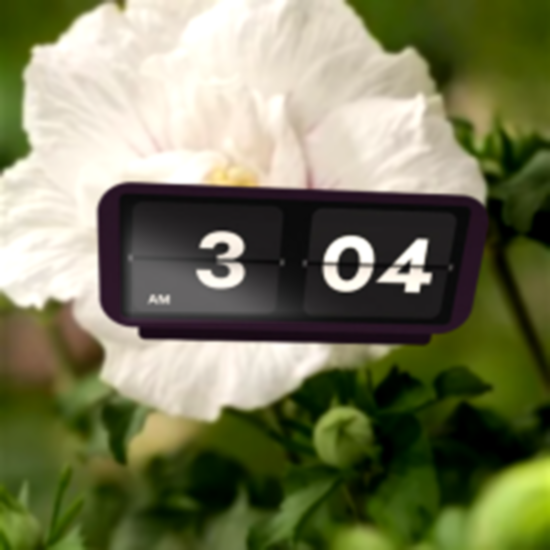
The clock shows 3h04
